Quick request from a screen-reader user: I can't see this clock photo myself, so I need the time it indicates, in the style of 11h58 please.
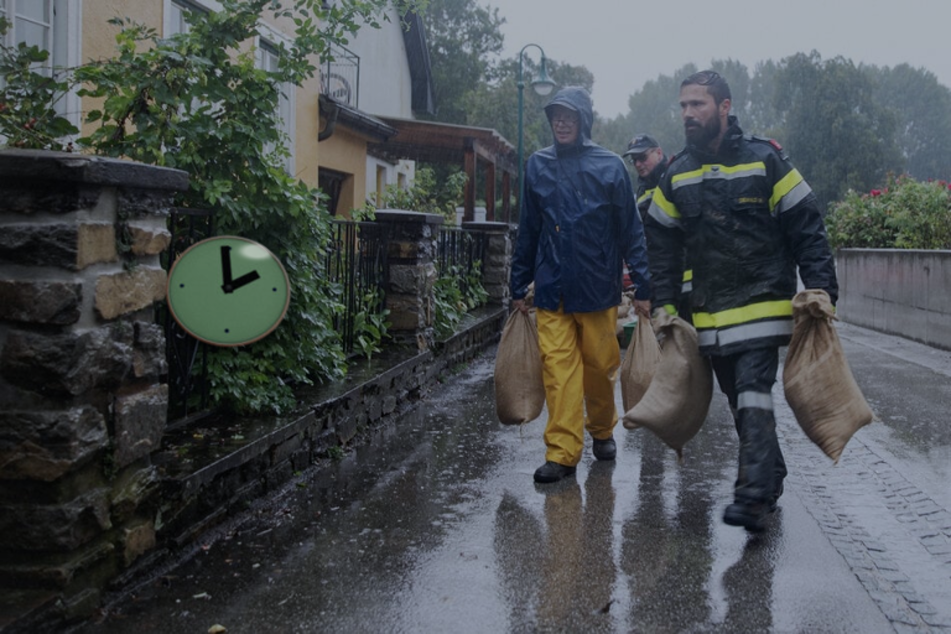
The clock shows 1h59
